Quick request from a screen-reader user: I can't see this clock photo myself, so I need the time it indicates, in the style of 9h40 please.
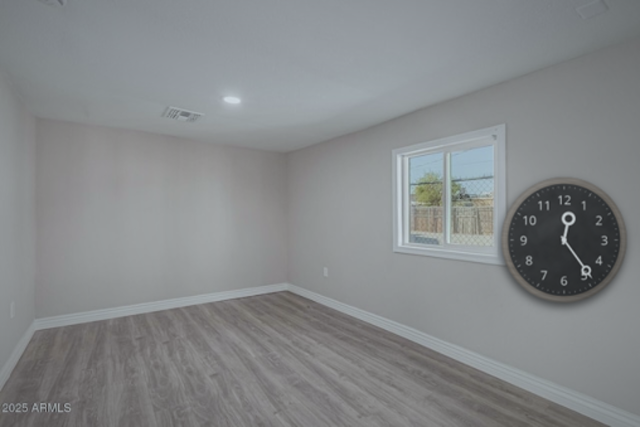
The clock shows 12h24
